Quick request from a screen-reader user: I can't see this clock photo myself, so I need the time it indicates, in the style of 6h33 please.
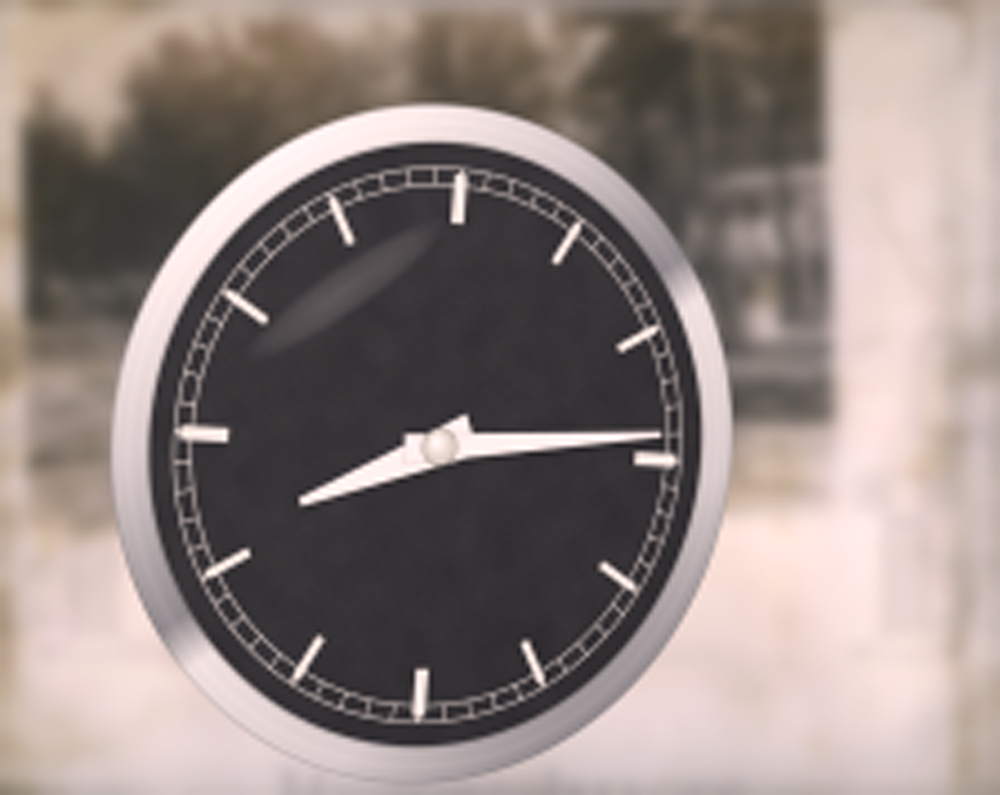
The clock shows 8h14
